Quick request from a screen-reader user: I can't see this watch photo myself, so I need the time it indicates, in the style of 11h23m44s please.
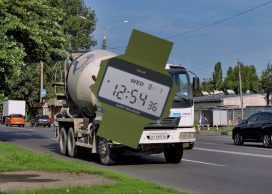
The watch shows 12h54m36s
